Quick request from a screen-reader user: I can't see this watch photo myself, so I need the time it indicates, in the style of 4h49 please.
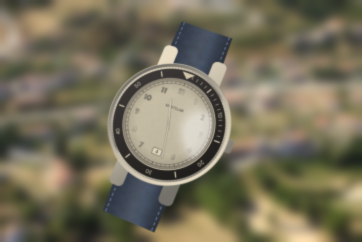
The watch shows 11h28
